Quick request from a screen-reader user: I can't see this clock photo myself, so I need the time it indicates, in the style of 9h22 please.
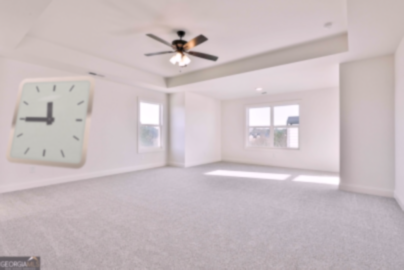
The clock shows 11h45
